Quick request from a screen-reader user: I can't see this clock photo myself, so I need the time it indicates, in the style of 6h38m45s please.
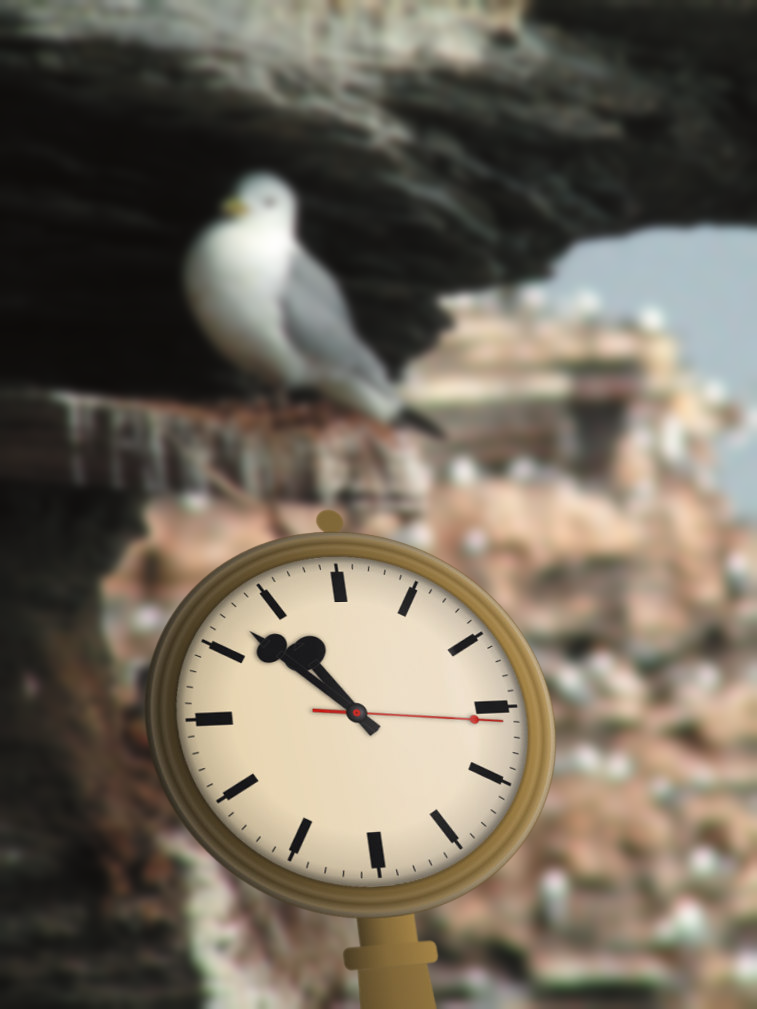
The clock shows 10h52m16s
